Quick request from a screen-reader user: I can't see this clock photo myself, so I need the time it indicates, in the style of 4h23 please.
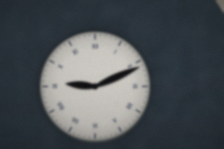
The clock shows 9h11
